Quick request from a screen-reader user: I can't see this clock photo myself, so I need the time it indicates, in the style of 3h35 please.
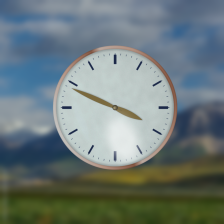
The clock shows 3h49
